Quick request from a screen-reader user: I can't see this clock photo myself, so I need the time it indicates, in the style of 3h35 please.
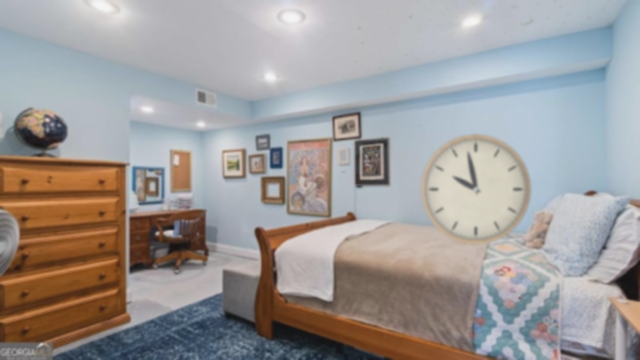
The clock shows 9h58
